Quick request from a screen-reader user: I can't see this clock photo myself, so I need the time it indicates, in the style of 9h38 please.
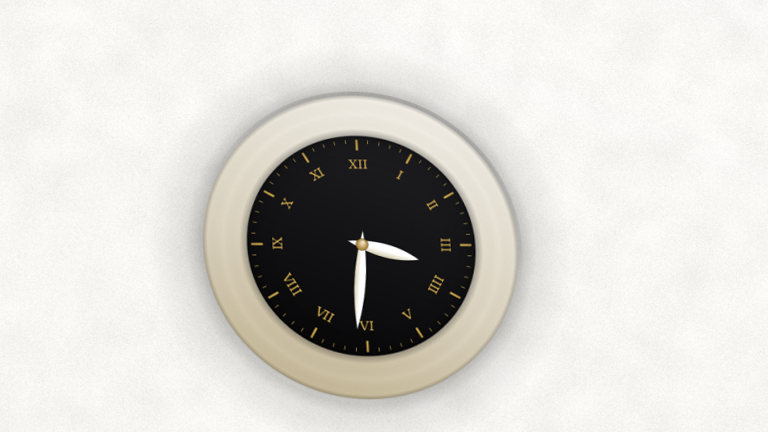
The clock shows 3h31
